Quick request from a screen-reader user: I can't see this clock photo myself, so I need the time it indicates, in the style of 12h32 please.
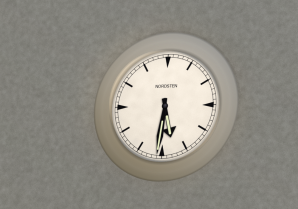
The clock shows 5h31
